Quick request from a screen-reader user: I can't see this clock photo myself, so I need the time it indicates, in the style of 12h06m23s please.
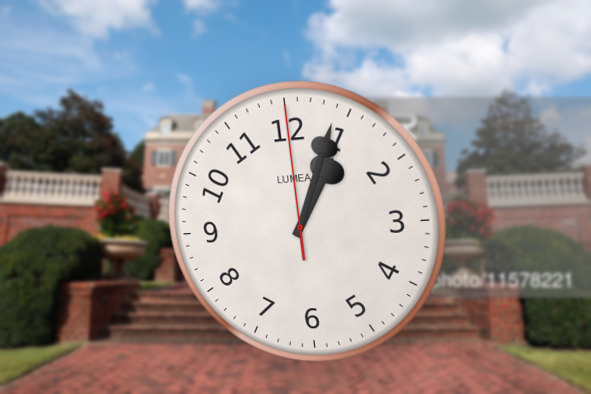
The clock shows 1h04m00s
